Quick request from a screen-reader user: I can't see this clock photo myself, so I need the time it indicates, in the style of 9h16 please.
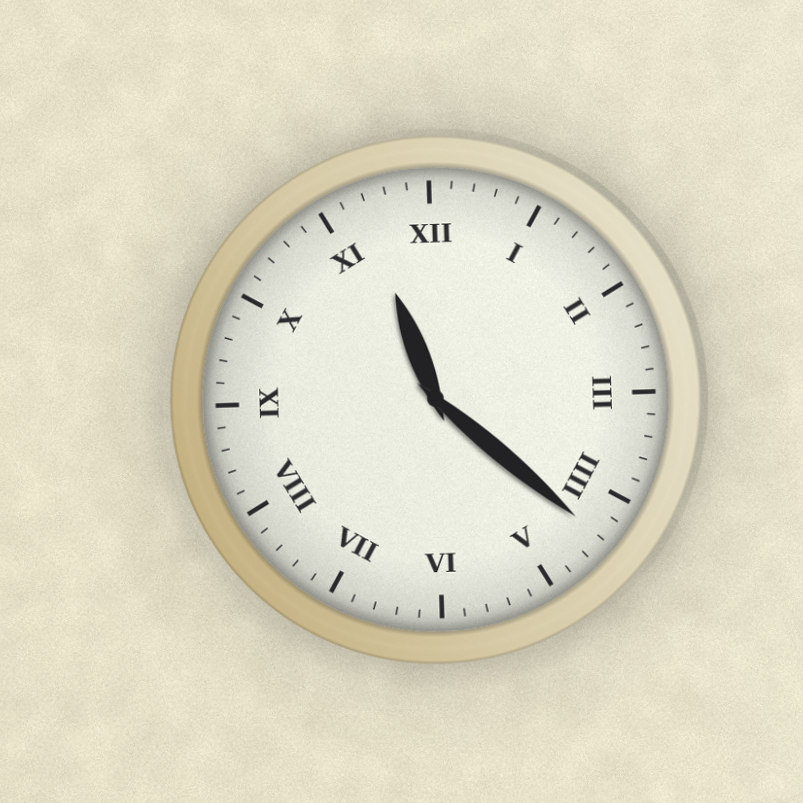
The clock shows 11h22
